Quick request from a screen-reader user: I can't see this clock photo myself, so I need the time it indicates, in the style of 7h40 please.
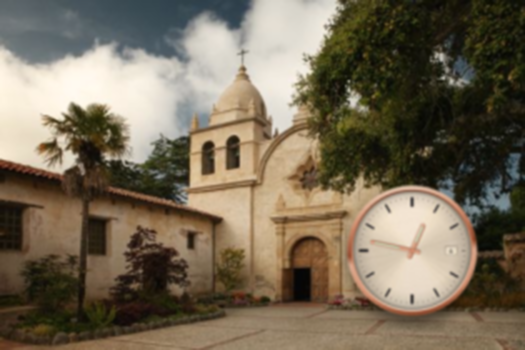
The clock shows 12h47
